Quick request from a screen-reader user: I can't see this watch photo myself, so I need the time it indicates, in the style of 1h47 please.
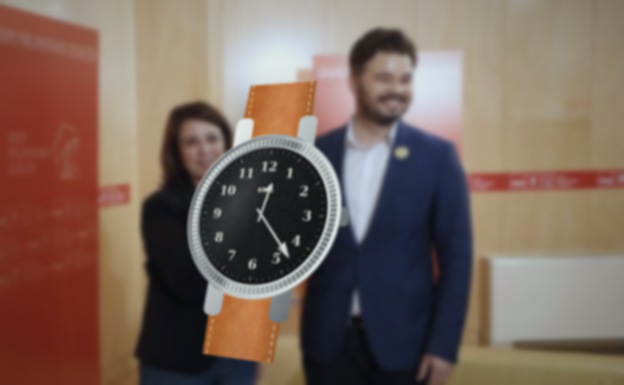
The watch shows 12h23
